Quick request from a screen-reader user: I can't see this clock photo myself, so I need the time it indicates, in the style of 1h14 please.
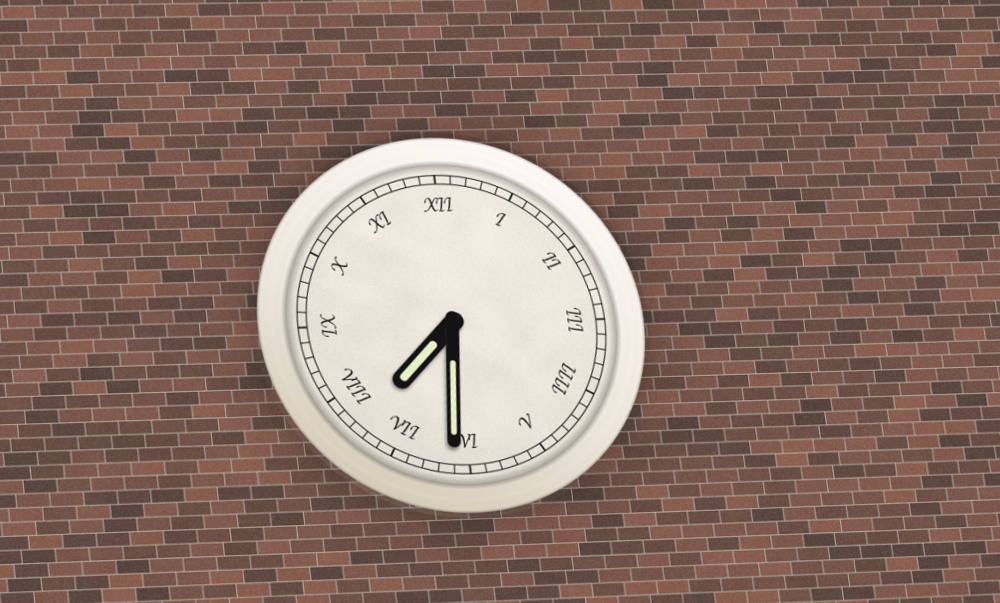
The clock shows 7h31
